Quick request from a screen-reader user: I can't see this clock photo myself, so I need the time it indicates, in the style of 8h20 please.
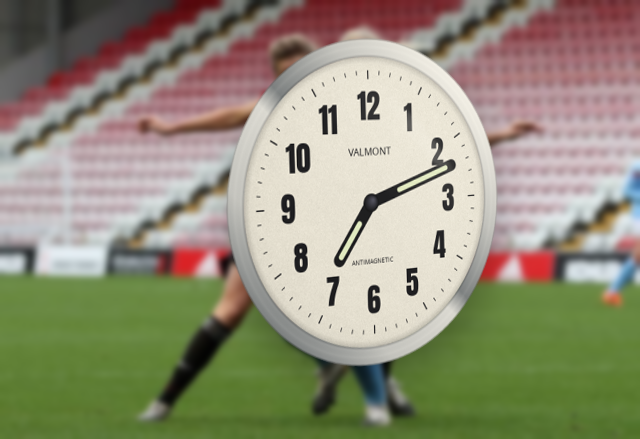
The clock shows 7h12
